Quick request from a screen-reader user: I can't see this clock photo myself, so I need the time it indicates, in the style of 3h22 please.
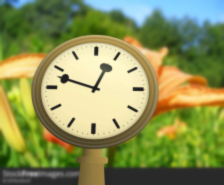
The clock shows 12h48
